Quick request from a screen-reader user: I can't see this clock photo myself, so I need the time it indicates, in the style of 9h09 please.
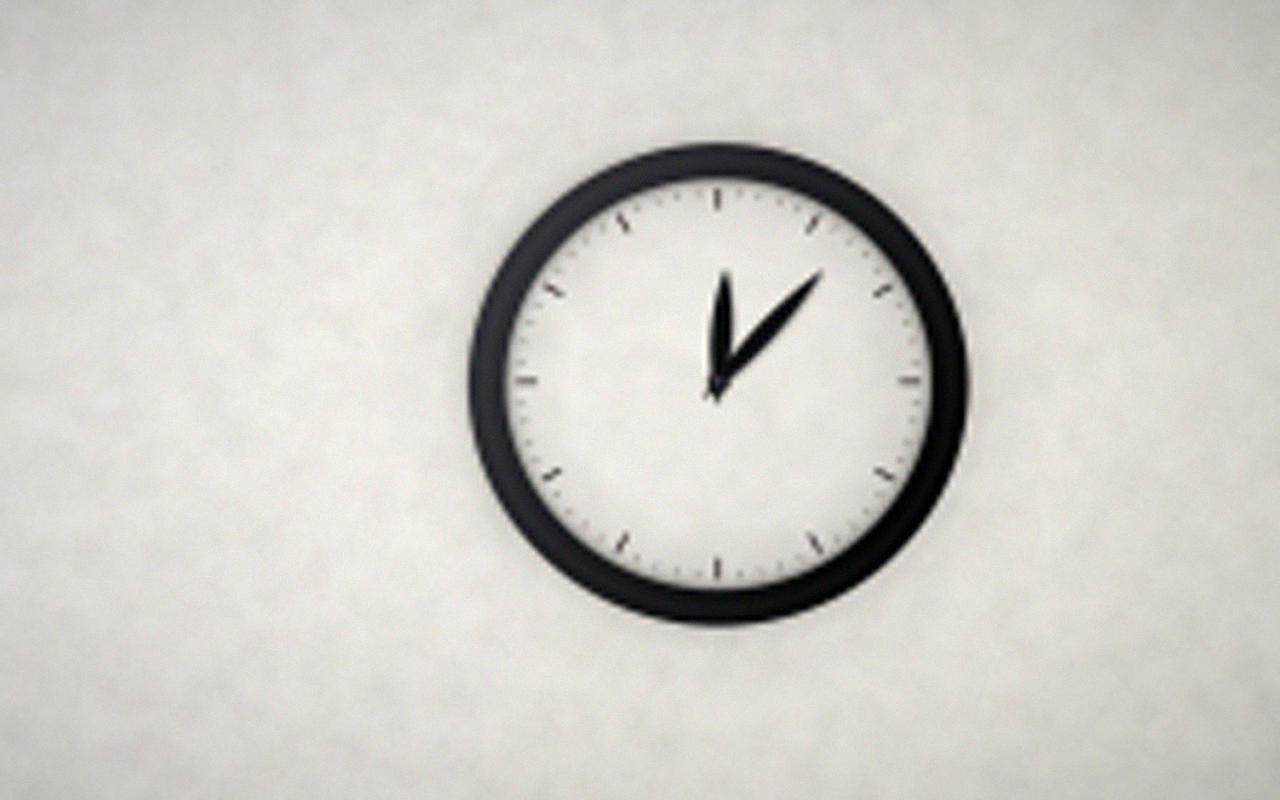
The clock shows 12h07
